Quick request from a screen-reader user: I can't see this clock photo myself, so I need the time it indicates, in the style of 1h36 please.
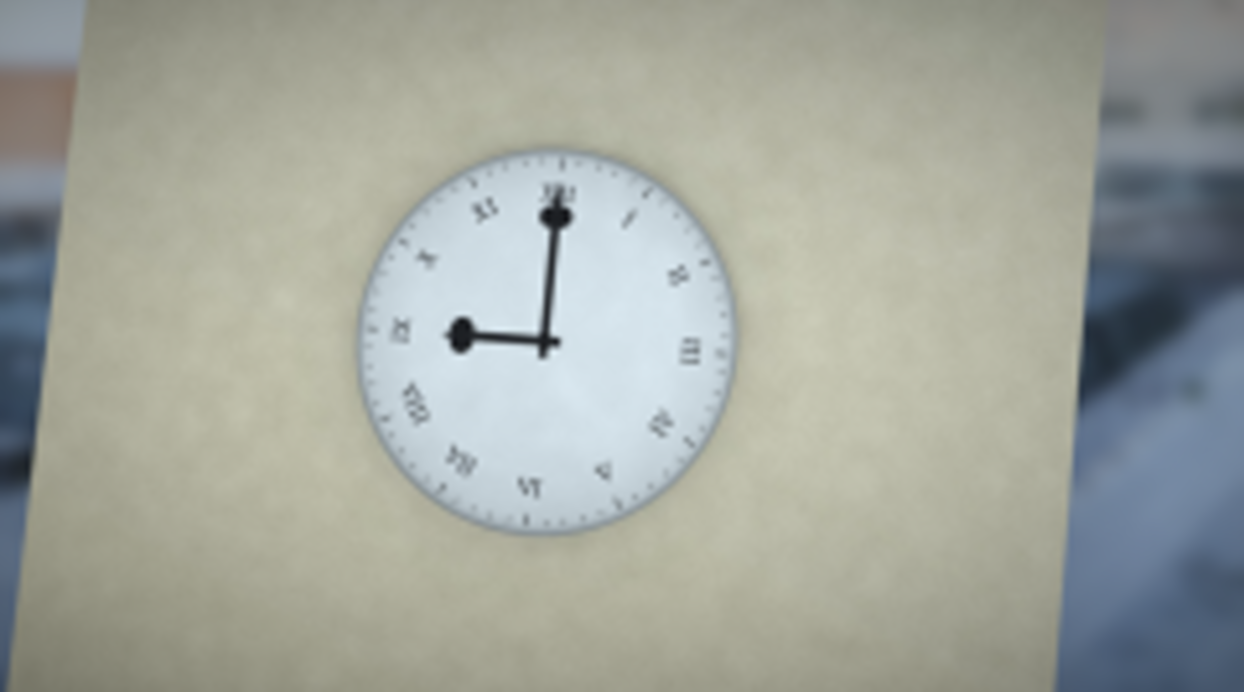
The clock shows 9h00
